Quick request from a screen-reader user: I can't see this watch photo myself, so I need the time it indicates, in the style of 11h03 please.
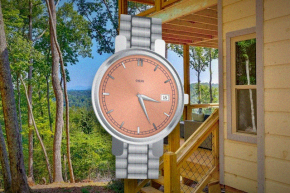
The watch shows 3h26
